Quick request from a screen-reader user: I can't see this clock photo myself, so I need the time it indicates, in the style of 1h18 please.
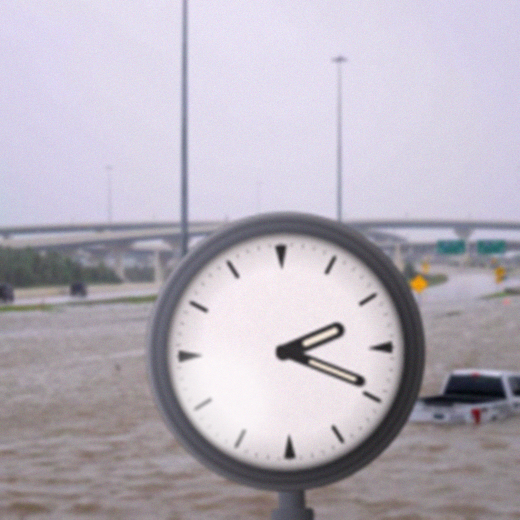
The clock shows 2h19
